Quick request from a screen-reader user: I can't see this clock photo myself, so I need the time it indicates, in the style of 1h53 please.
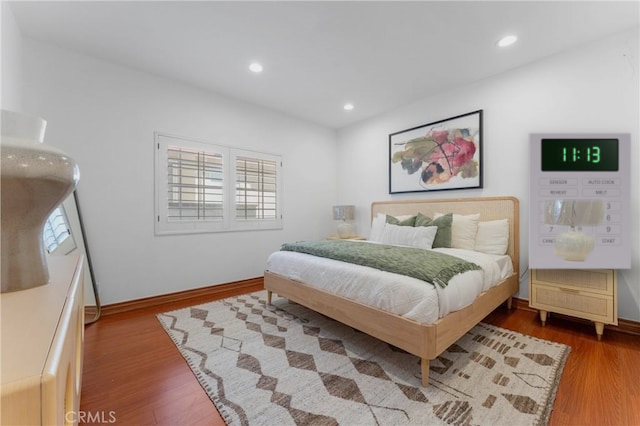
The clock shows 11h13
